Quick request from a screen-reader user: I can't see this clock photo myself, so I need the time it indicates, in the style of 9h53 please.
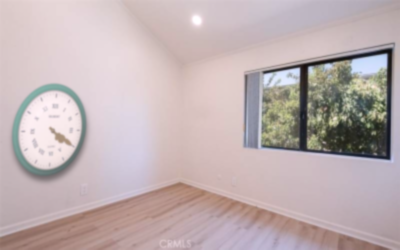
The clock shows 4h20
